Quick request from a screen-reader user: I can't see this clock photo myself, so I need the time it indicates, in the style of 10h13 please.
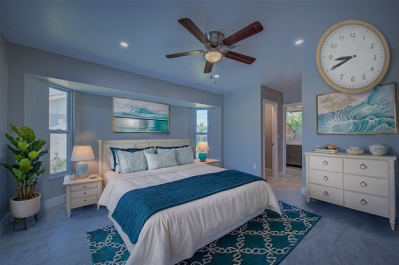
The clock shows 8h40
